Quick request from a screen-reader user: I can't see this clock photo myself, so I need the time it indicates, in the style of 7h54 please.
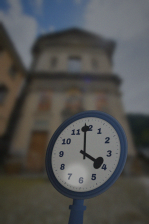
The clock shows 3h59
